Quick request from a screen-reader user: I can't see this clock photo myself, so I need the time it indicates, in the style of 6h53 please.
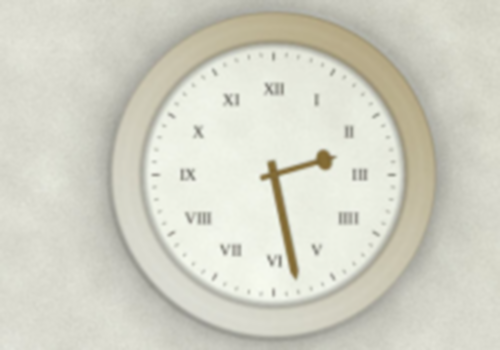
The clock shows 2h28
